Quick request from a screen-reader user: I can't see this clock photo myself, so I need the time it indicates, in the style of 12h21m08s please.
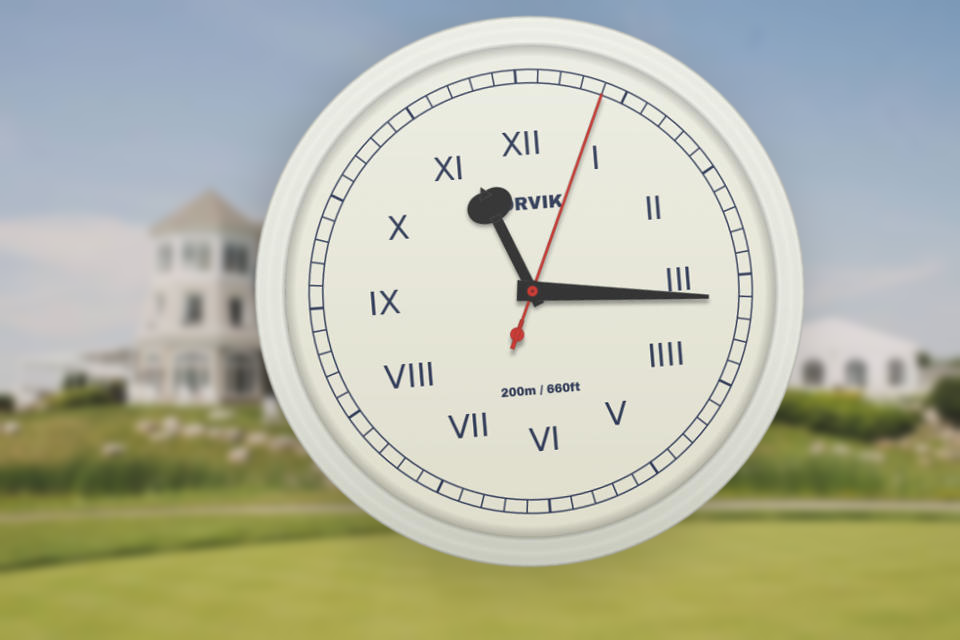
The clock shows 11h16m04s
